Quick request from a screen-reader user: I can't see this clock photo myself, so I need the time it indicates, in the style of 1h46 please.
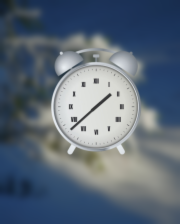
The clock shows 1h38
